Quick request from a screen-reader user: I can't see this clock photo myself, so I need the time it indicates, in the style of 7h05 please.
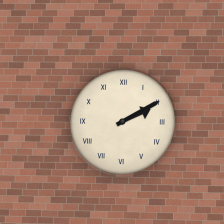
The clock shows 2h10
